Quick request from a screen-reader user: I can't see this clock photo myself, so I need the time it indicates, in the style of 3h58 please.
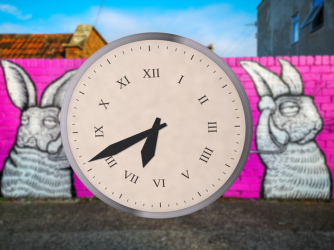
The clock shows 6h41
